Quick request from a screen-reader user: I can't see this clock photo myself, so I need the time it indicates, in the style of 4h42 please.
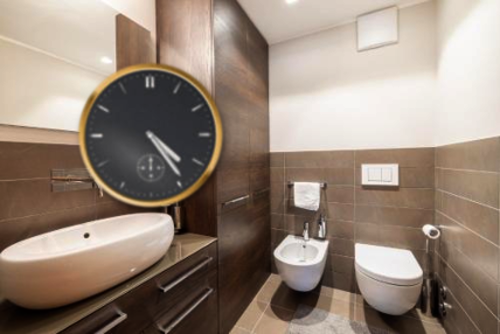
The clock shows 4h24
